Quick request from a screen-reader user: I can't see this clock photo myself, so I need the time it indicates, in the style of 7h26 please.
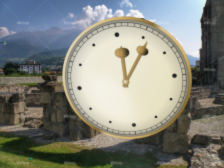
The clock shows 12h06
